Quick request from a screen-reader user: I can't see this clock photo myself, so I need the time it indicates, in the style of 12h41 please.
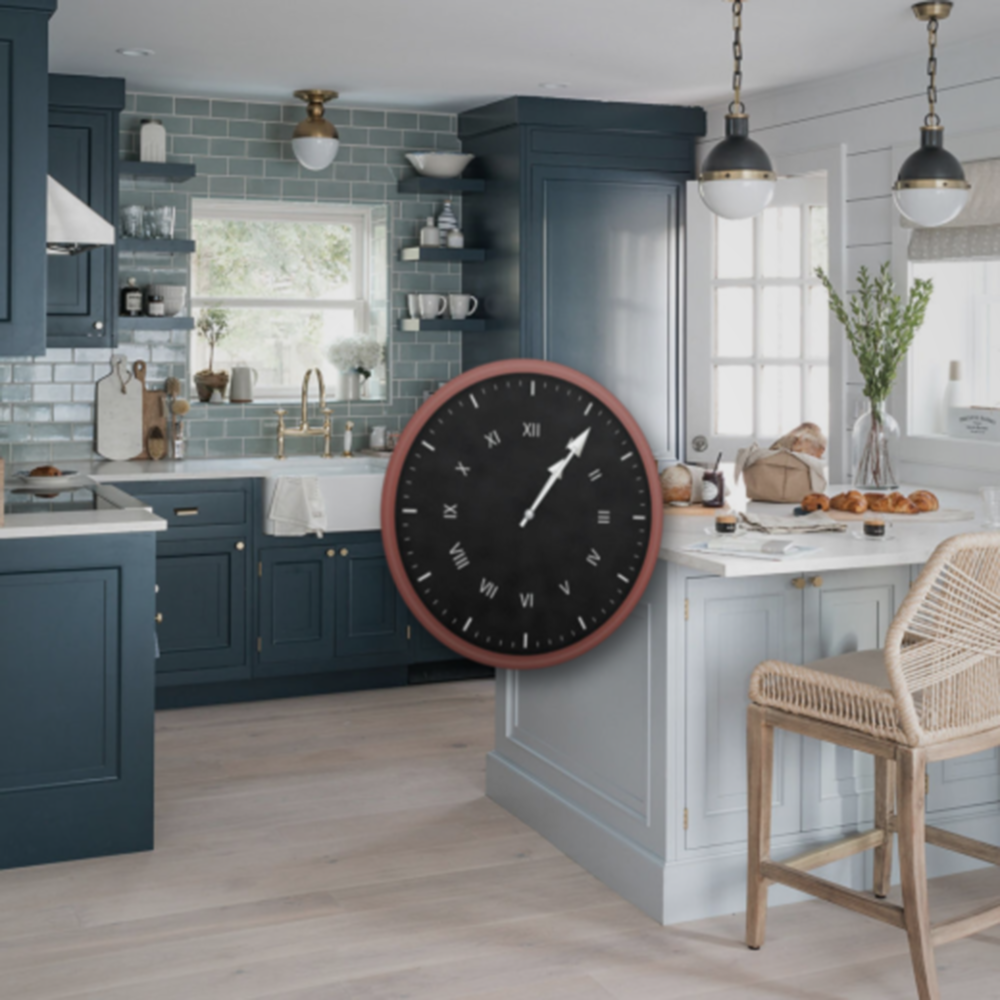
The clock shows 1h06
